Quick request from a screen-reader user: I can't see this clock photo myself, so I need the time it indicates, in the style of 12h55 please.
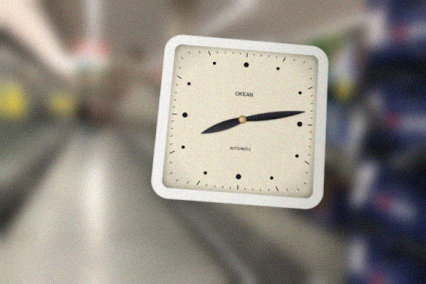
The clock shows 8h13
